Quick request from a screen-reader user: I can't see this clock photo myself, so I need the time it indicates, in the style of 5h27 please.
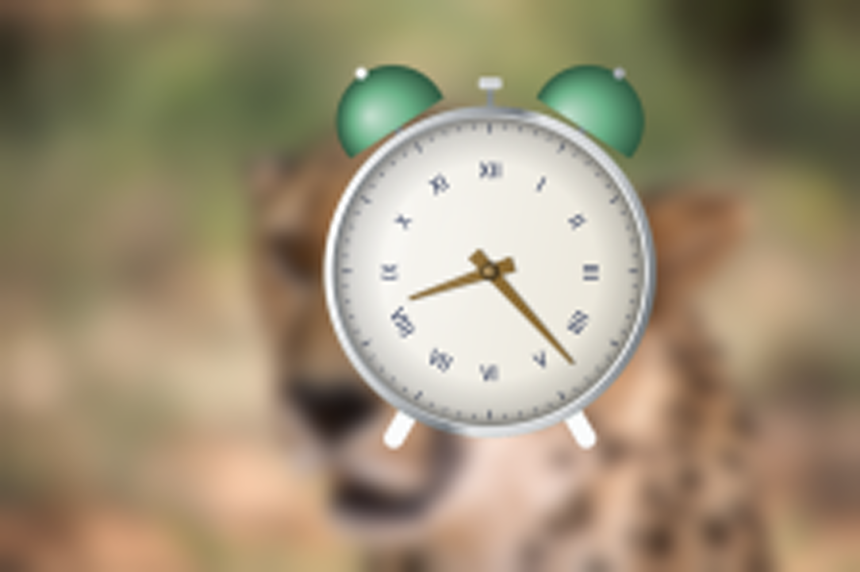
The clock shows 8h23
